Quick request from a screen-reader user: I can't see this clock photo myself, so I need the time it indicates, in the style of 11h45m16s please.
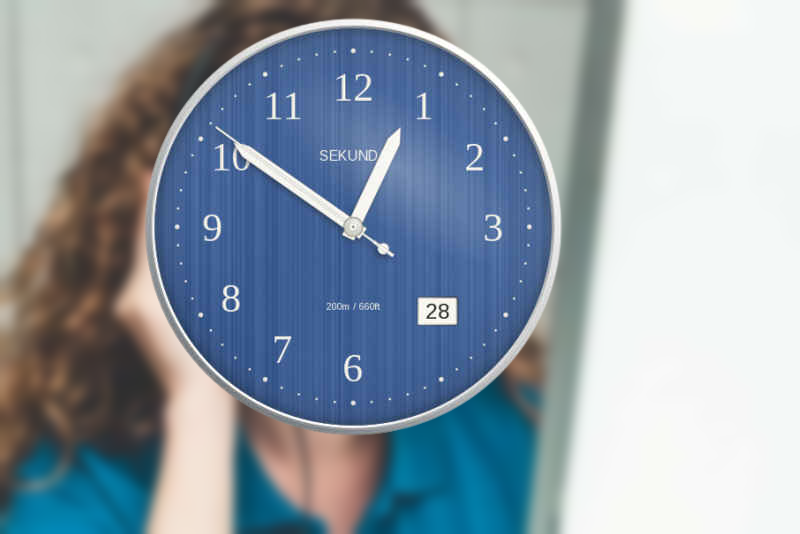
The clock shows 12h50m51s
